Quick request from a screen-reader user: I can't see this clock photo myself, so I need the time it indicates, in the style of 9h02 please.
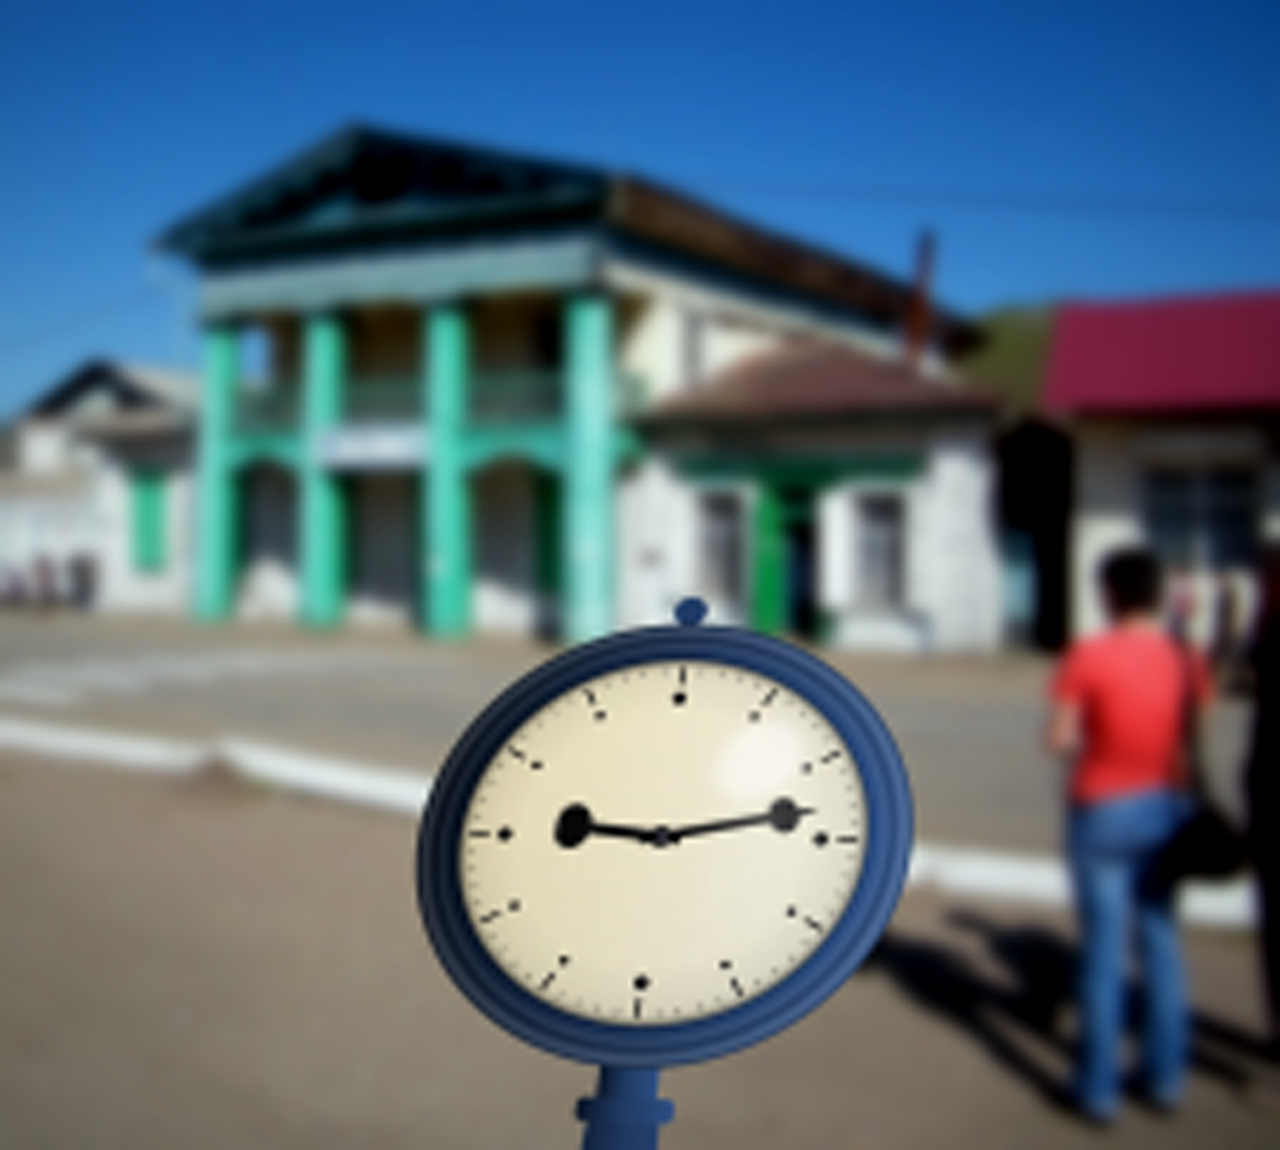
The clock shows 9h13
